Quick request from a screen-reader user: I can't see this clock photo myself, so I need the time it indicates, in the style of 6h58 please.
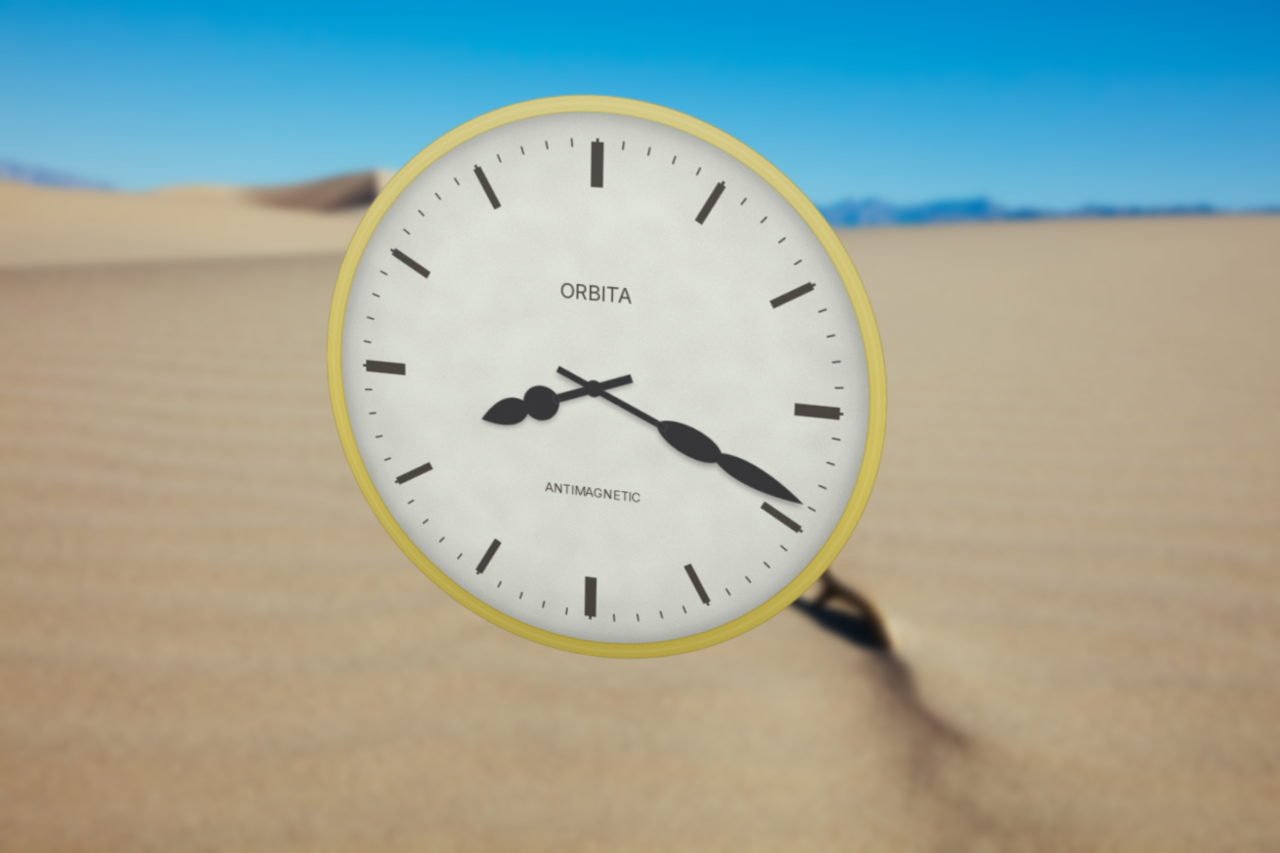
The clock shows 8h19
